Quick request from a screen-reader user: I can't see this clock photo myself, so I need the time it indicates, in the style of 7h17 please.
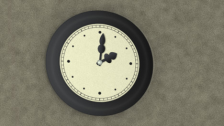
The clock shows 2h01
